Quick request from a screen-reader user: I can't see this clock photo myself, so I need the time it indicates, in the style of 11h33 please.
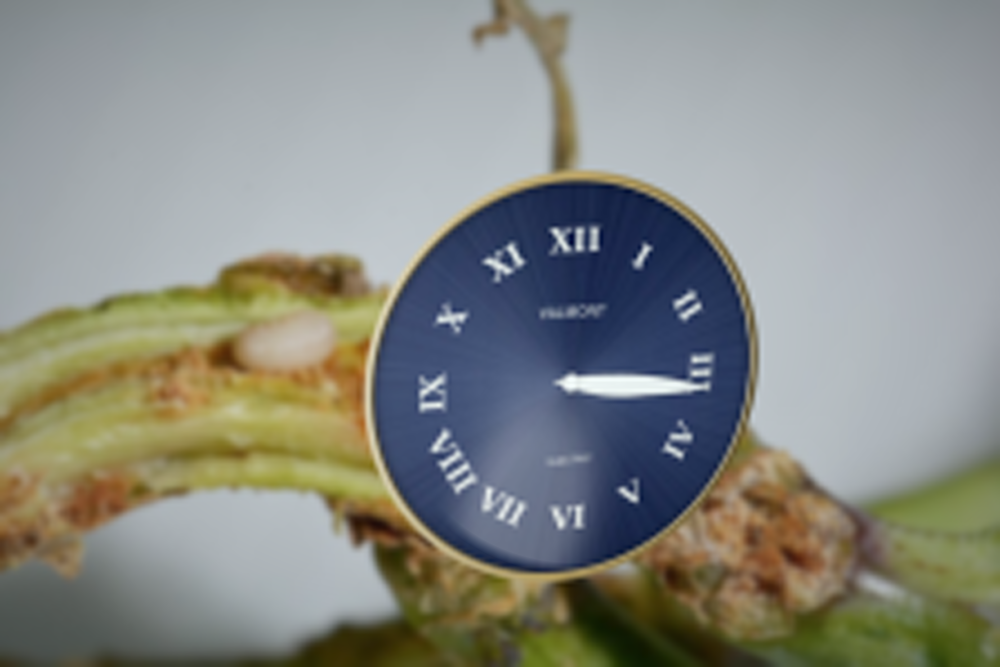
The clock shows 3h16
